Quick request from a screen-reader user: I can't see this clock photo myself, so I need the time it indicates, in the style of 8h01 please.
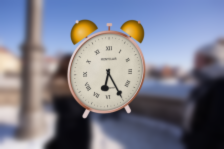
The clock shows 6h25
